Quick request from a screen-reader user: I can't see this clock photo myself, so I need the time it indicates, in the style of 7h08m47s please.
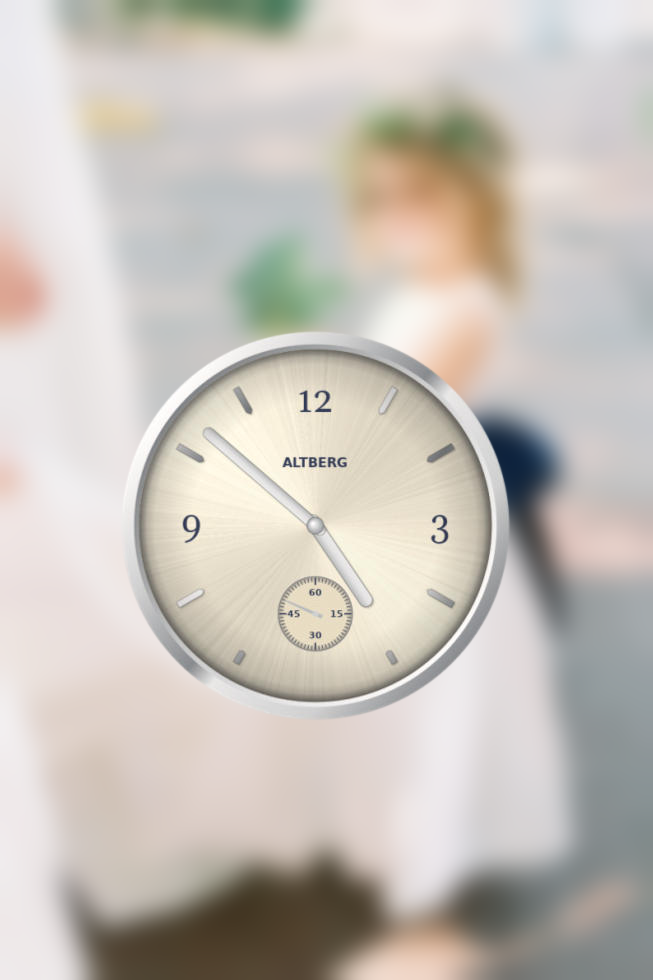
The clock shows 4h51m49s
